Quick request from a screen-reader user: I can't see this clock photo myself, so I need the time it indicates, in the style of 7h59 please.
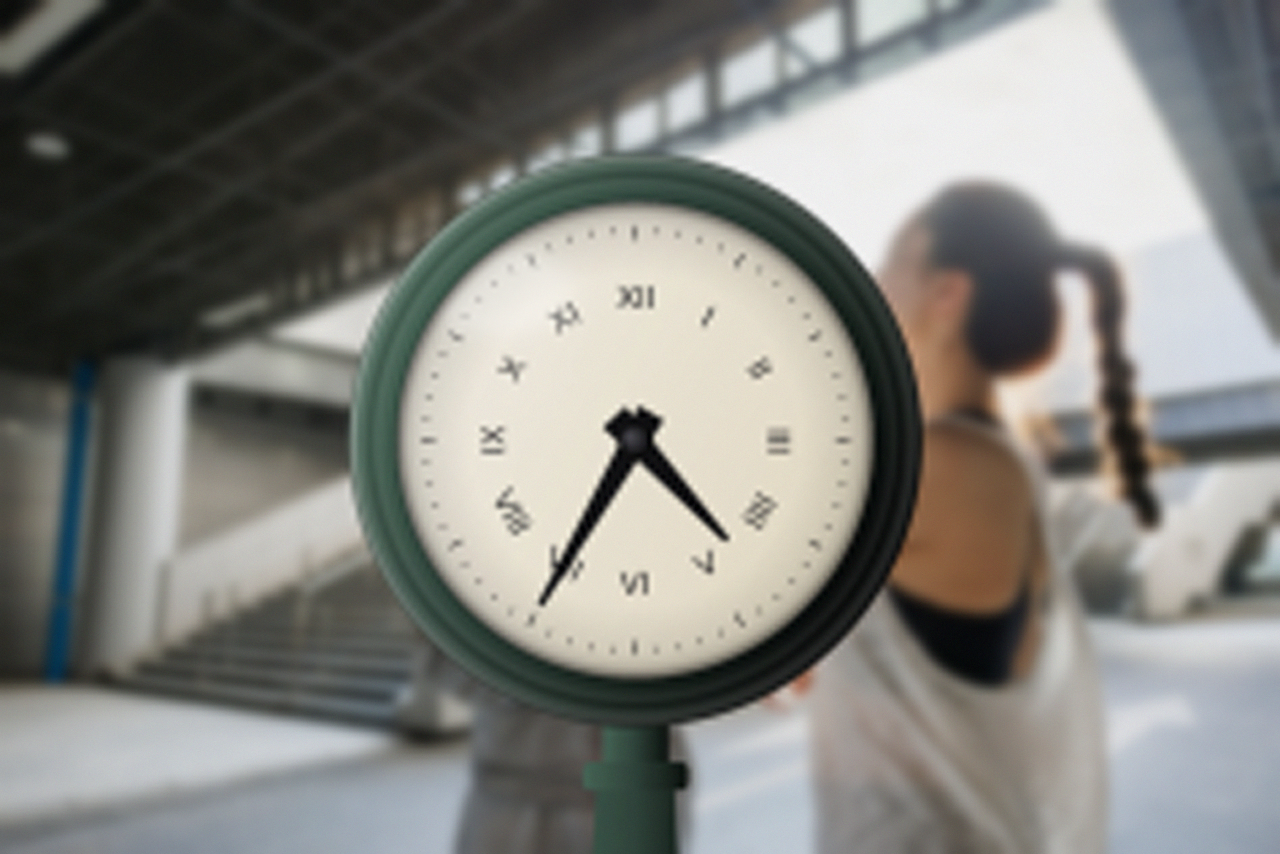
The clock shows 4h35
